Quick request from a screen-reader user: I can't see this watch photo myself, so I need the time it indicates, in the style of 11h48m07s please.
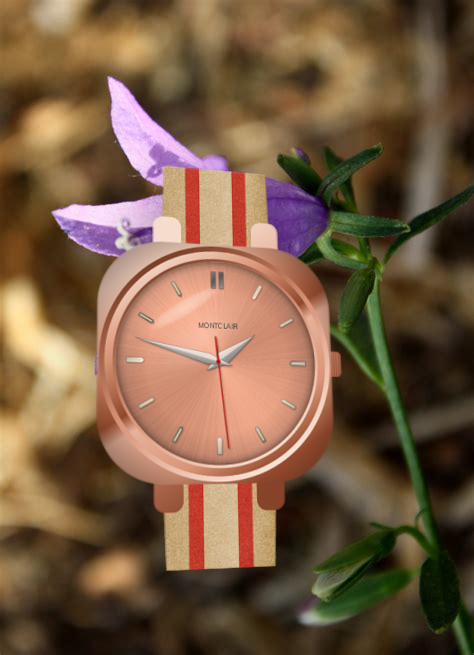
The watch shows 1h47m29s
